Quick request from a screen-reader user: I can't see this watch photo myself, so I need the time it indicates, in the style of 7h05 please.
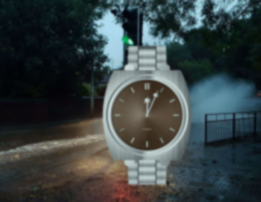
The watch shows 12h04
